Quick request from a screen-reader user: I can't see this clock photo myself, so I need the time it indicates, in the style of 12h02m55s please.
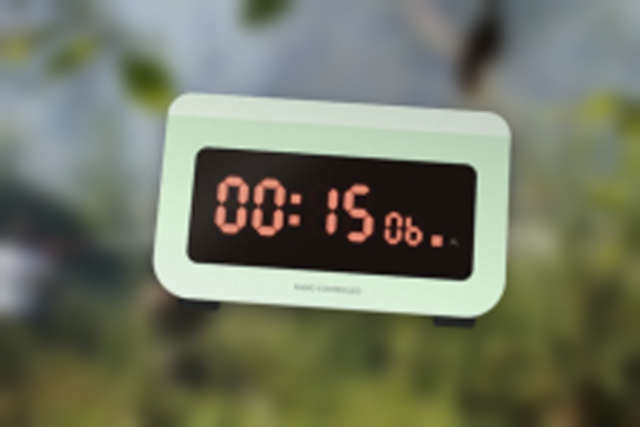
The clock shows 0h15m06s
